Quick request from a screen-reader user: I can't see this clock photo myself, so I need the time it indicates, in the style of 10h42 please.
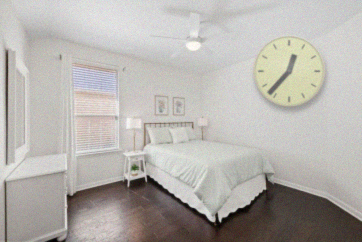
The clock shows 12h37
